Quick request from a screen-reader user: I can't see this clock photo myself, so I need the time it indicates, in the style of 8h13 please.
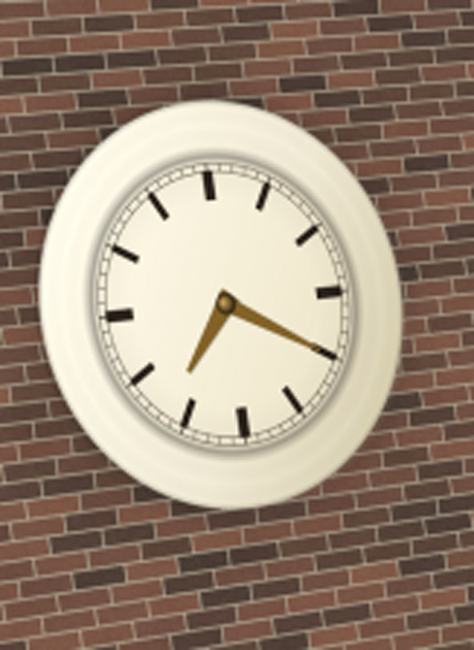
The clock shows 7h20
